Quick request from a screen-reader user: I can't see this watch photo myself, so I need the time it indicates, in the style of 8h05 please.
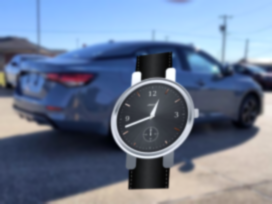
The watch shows 12h42
